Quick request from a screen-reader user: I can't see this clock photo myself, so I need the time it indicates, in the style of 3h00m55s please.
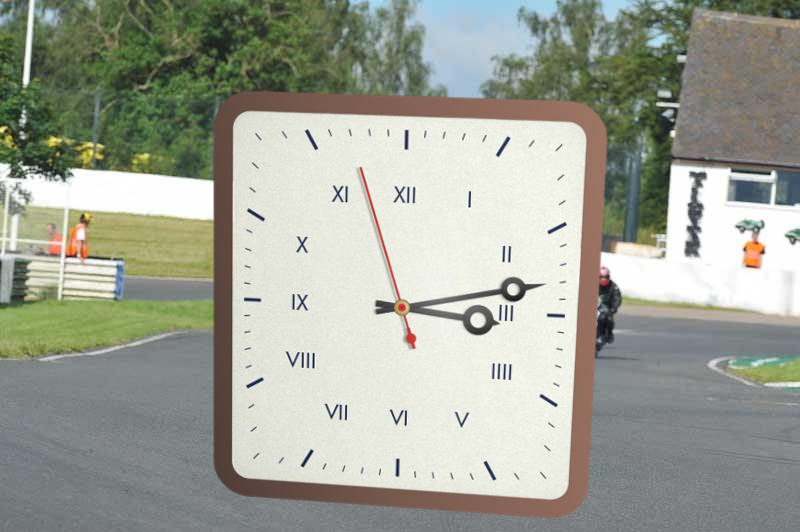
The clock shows 3h12m57s
